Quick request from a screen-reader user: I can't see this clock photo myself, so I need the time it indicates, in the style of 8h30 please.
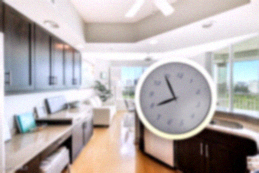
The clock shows 7h54
